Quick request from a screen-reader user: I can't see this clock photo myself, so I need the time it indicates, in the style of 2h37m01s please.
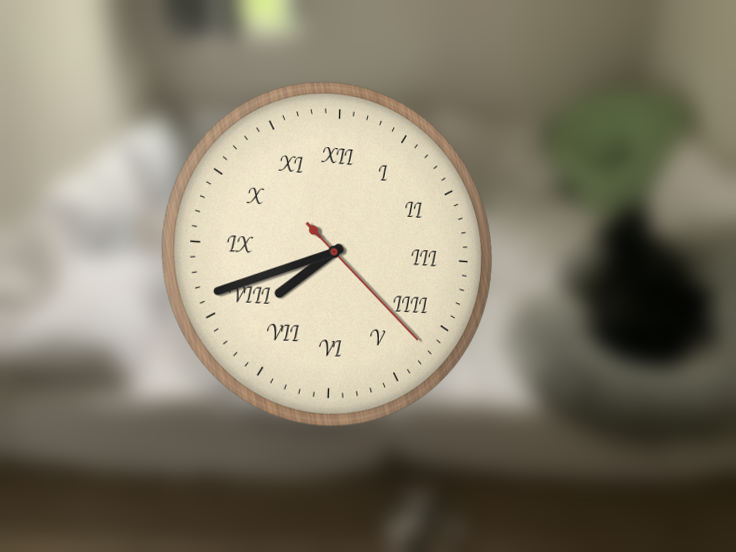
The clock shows 7h41m22s
